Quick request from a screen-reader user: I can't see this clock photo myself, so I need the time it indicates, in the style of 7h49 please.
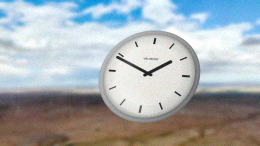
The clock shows 1h49
